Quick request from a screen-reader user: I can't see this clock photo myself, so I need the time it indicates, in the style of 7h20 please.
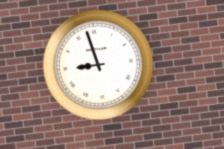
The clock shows 8h58
